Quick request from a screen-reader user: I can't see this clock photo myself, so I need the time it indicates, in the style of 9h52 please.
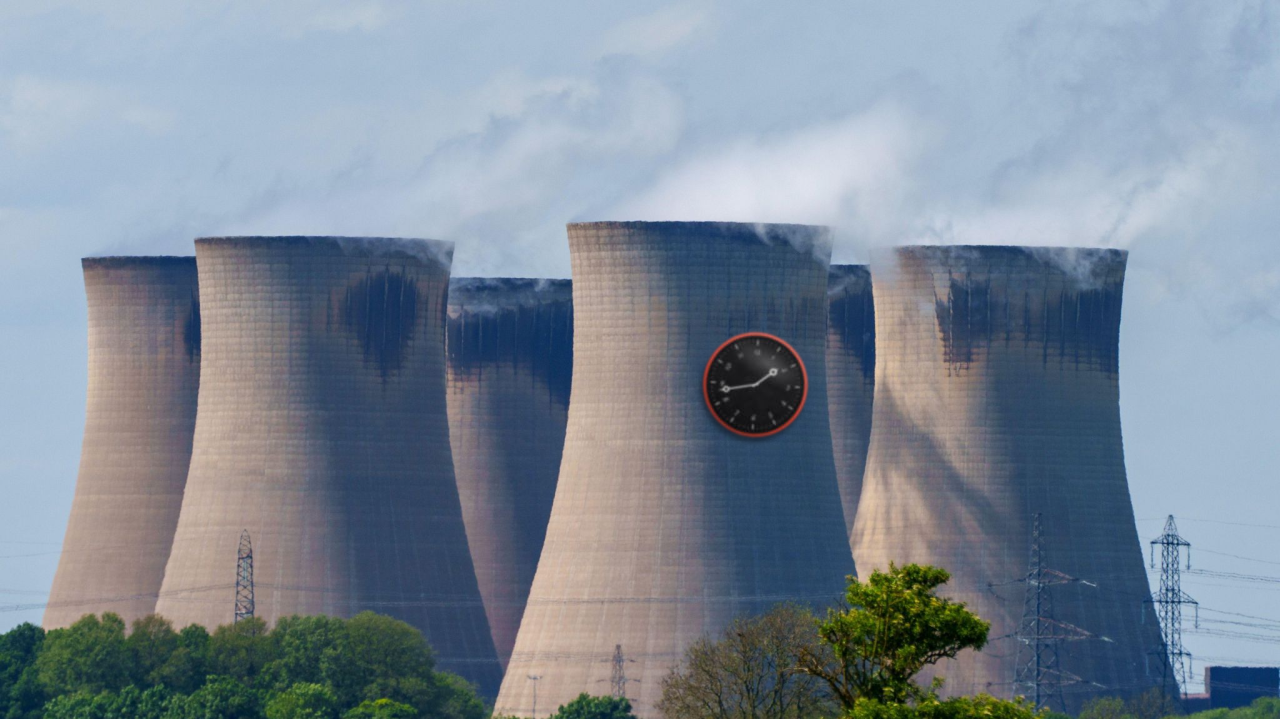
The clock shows 1h43
